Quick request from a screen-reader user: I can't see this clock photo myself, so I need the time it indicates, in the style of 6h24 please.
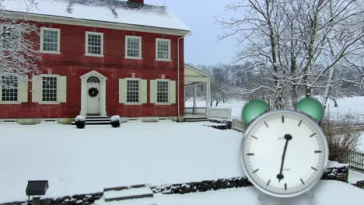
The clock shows 12h32
